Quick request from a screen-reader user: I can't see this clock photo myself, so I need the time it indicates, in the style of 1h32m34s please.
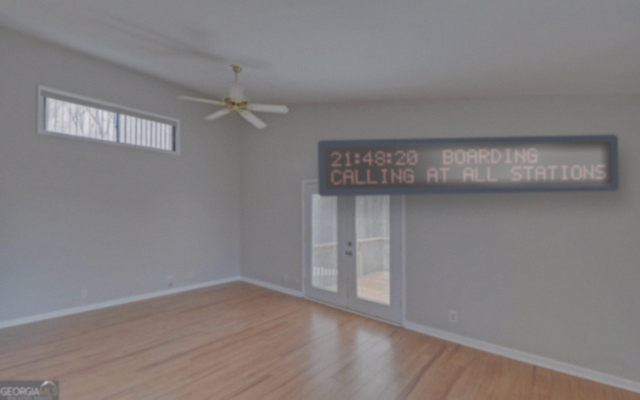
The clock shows 21h48m20s
